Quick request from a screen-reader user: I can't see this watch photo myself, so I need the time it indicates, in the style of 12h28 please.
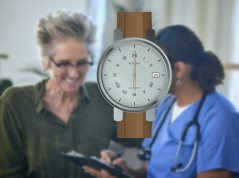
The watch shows 6h00
